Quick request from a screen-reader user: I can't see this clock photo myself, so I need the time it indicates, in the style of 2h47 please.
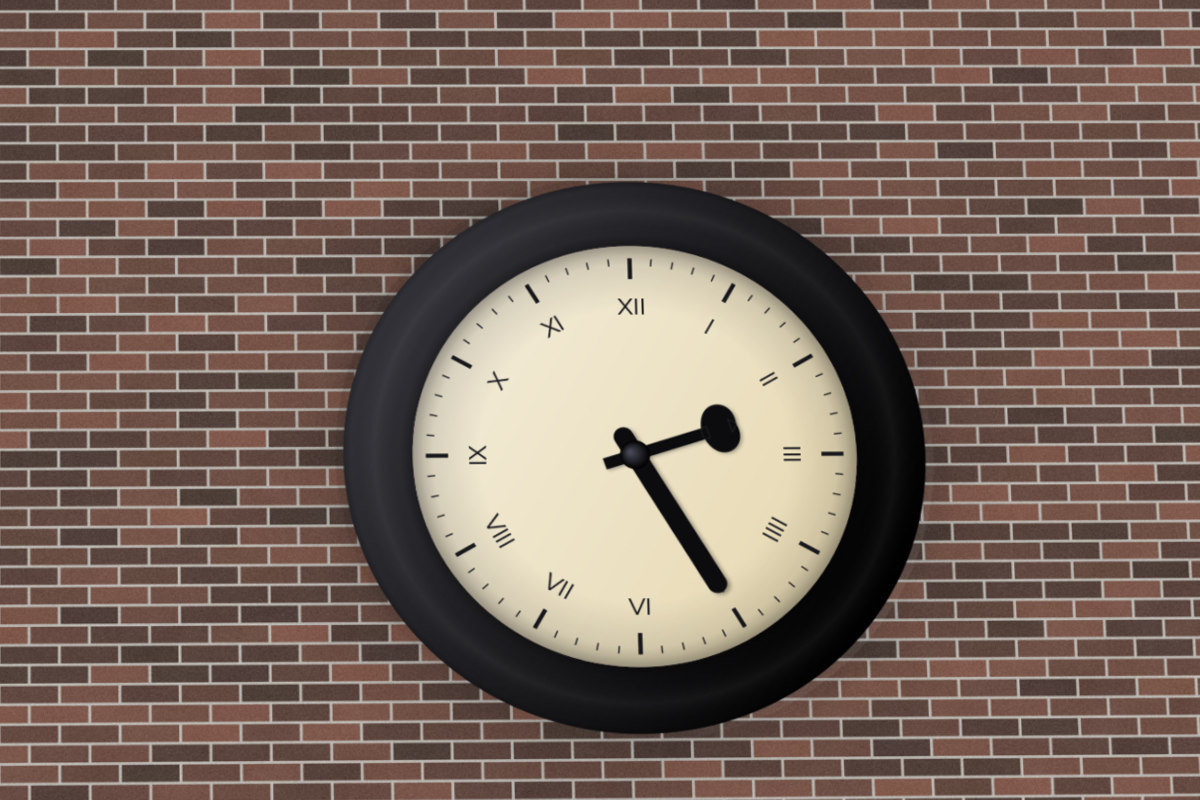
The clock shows 2h25
